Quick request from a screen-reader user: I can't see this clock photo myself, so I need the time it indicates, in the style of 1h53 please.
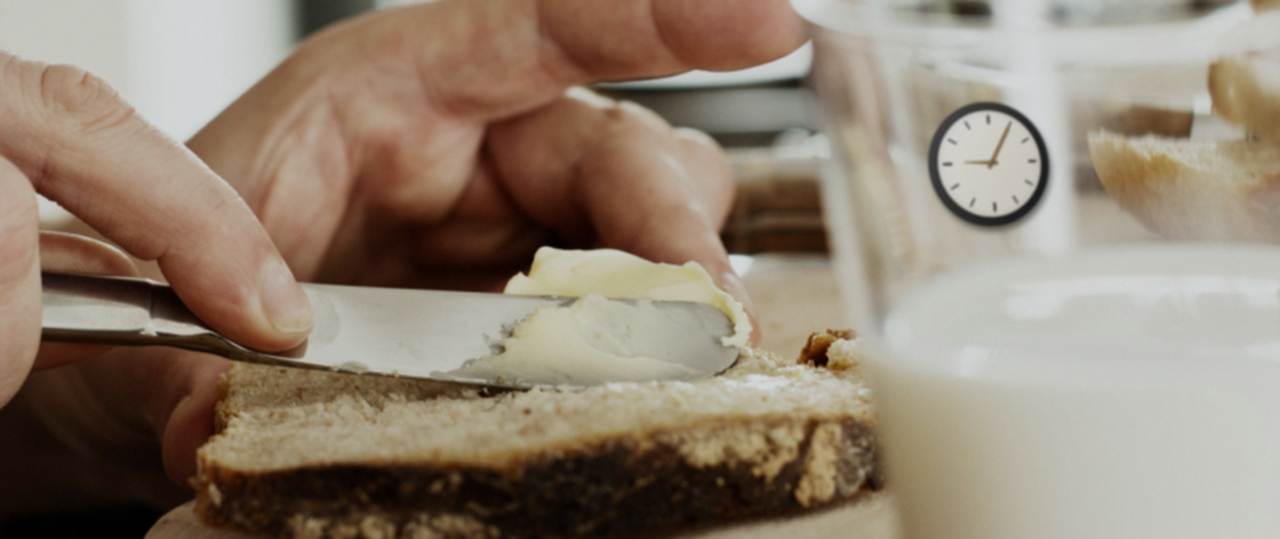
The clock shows 9h05
